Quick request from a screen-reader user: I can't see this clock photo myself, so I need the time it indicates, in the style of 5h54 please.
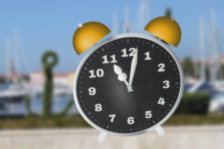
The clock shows 11h02
